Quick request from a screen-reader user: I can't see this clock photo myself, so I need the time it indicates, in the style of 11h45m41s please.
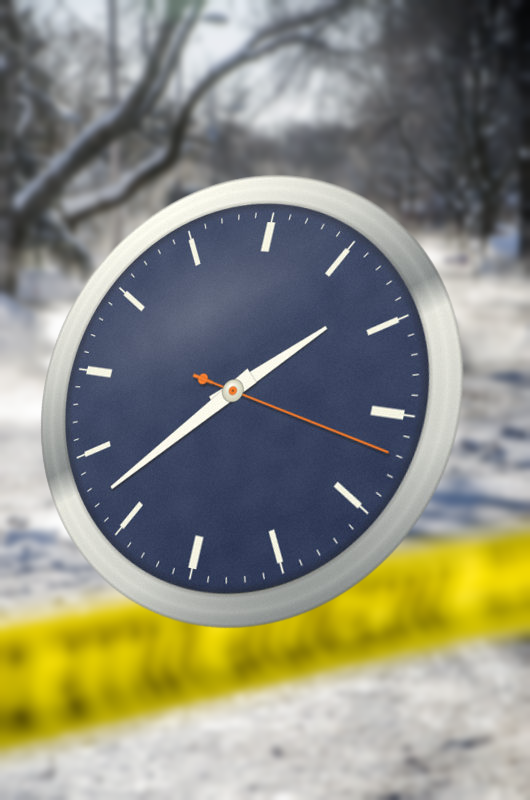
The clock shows 1h37m17s
